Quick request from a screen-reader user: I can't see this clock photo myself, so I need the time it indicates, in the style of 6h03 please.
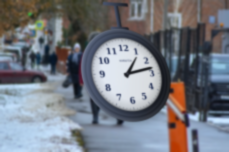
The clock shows 1h13
